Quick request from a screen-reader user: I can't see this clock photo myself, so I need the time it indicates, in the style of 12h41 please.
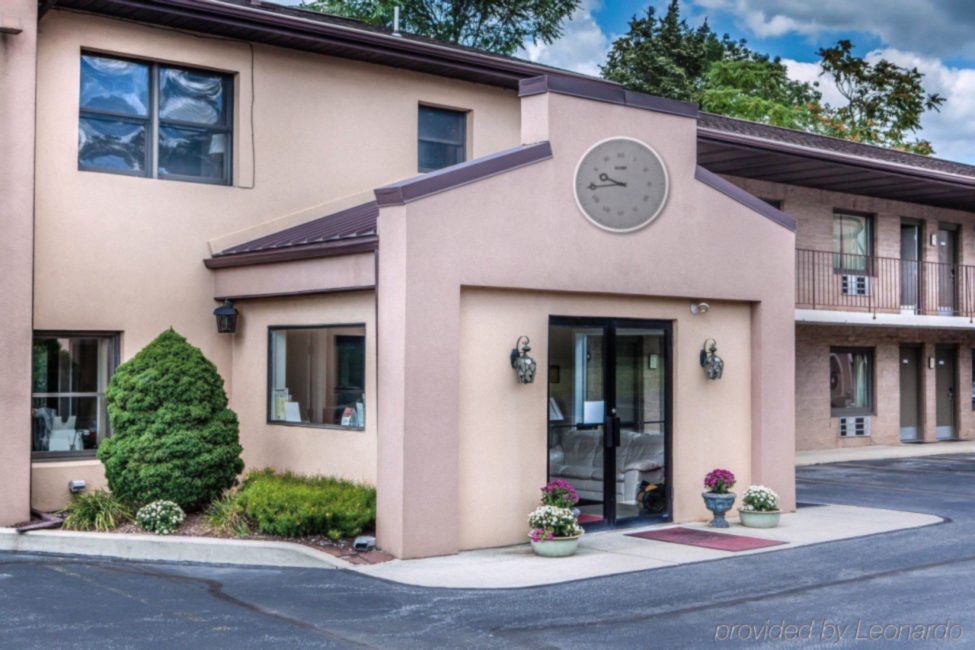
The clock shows 9h44
